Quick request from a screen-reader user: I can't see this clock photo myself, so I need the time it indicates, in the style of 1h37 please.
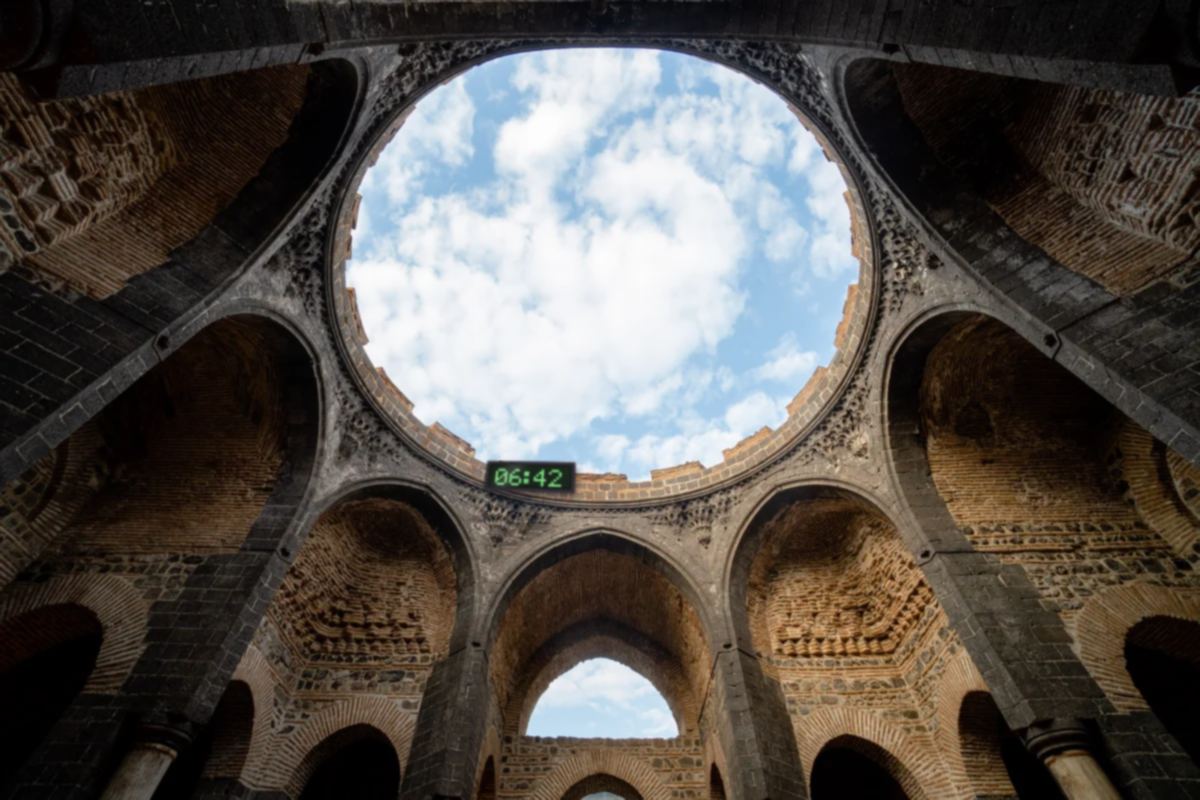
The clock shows 6h42
